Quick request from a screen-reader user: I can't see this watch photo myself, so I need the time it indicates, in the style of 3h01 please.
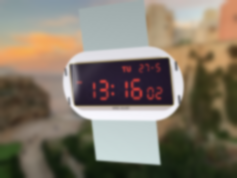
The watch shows 13h16
